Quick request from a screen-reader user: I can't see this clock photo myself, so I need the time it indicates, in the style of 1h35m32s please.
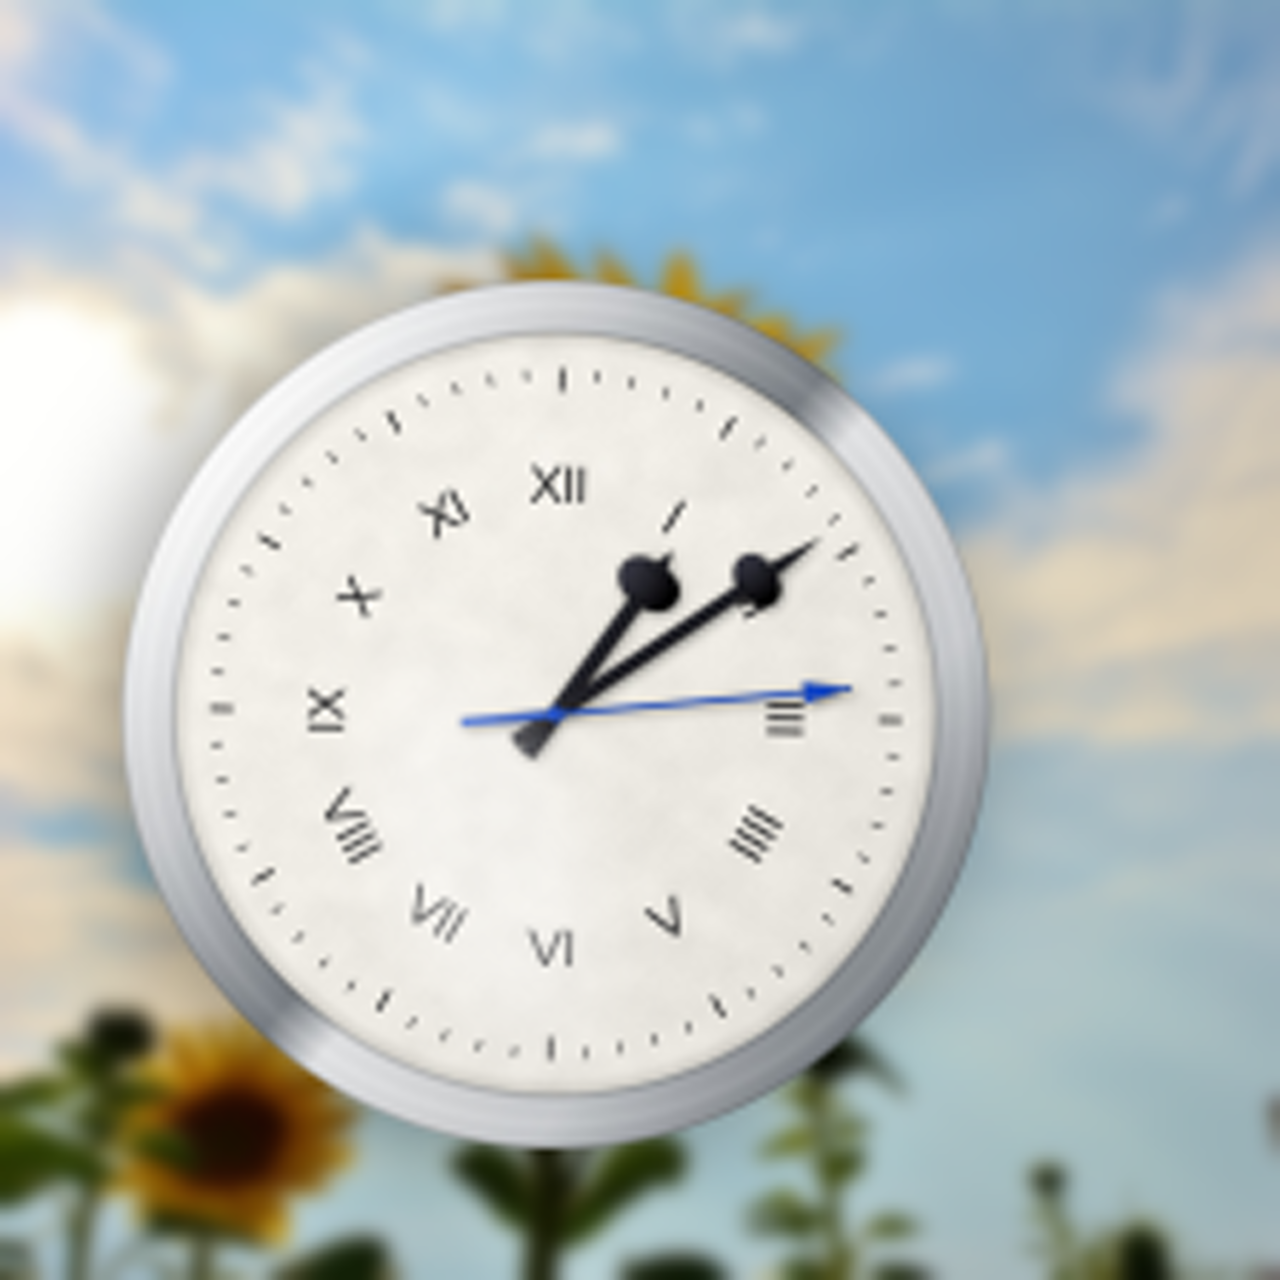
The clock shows 1h09m14s
